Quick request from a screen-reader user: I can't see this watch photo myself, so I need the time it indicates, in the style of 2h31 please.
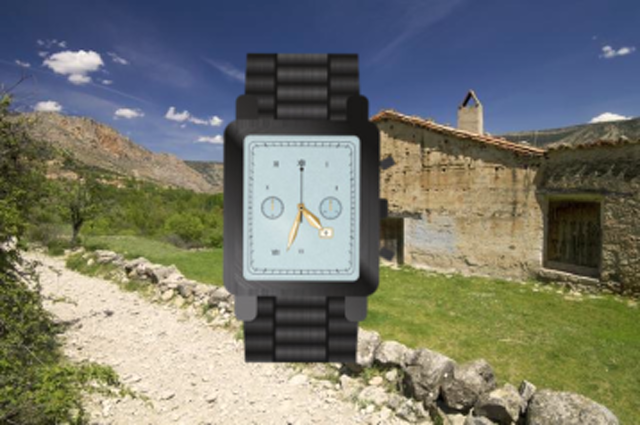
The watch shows 4h33
